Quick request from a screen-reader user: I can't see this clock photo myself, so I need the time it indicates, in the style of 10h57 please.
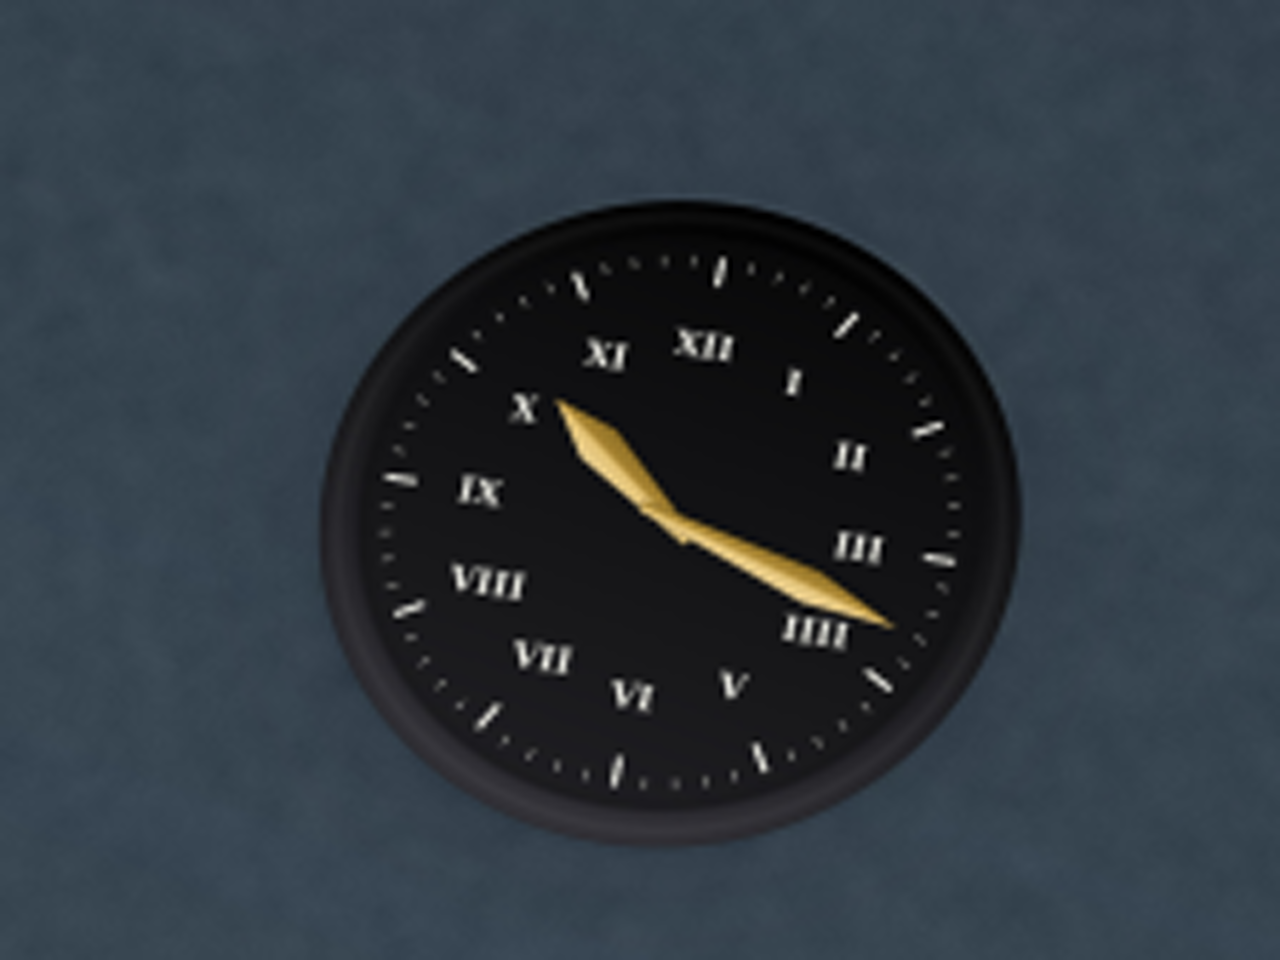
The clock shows 10h18
